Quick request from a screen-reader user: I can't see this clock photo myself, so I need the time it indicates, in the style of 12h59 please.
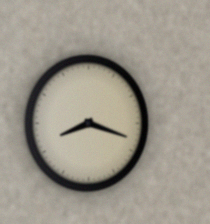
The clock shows 8h18
